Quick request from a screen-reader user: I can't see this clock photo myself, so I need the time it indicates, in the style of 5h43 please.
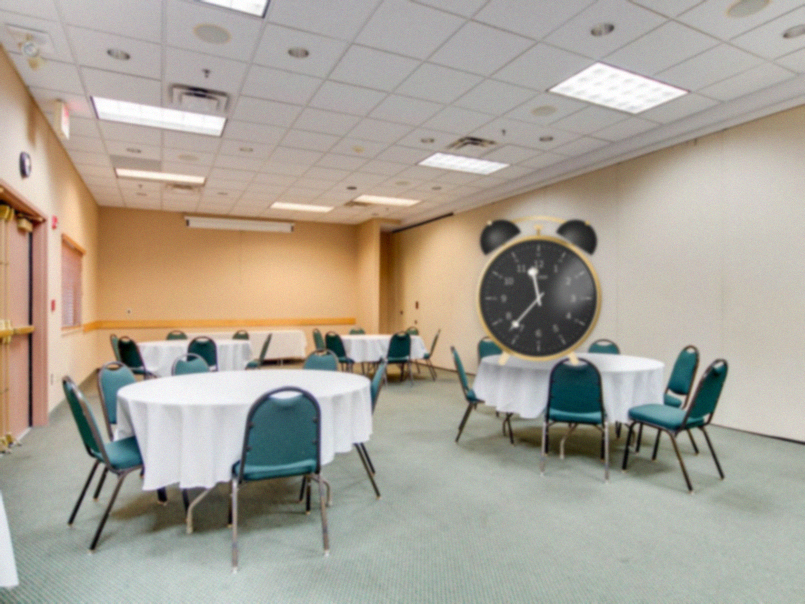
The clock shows 11h37
